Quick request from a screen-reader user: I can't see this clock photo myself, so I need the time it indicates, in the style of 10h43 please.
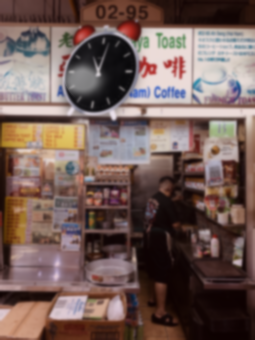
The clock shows 11h02
